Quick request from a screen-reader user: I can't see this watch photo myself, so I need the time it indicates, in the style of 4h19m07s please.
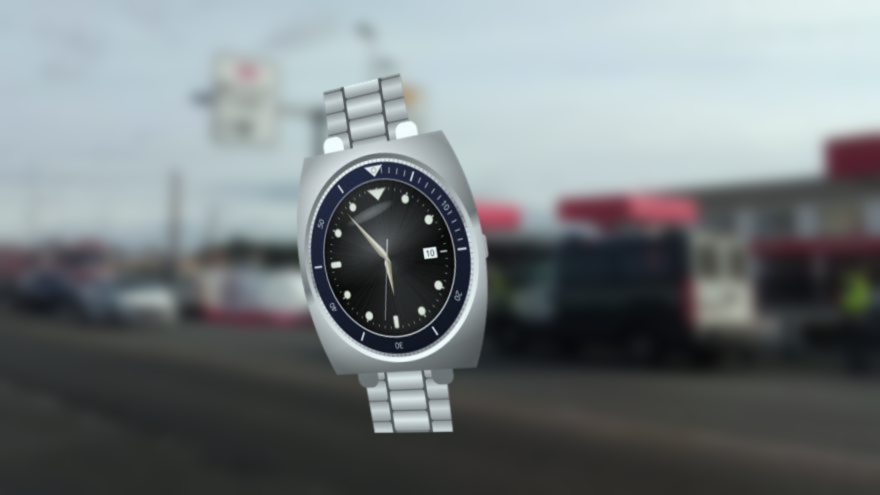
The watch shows 5h53m32s
